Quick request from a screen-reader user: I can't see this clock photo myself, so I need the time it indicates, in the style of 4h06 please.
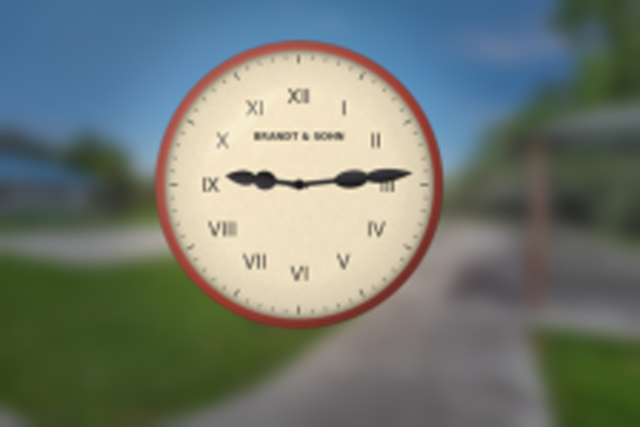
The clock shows 9h14
